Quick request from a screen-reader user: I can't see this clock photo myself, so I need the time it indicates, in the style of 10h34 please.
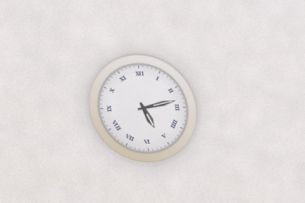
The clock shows 5h13
